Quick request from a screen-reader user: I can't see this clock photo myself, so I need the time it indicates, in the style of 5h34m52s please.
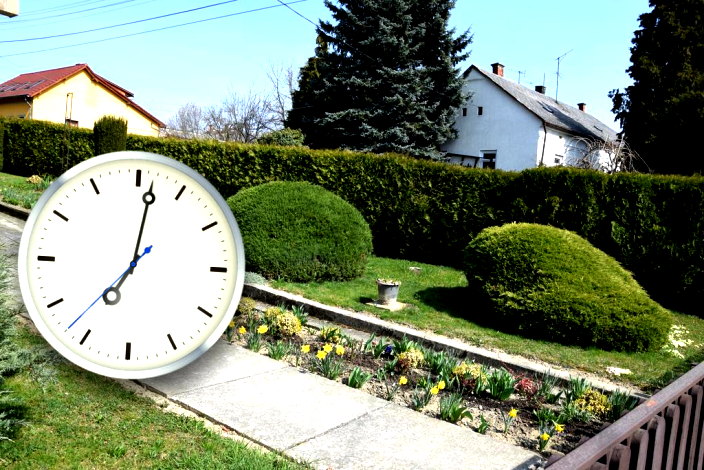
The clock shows 7h01m37s
